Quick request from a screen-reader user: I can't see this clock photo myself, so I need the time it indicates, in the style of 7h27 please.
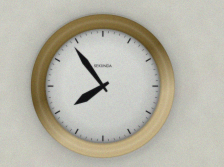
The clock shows 7h54
